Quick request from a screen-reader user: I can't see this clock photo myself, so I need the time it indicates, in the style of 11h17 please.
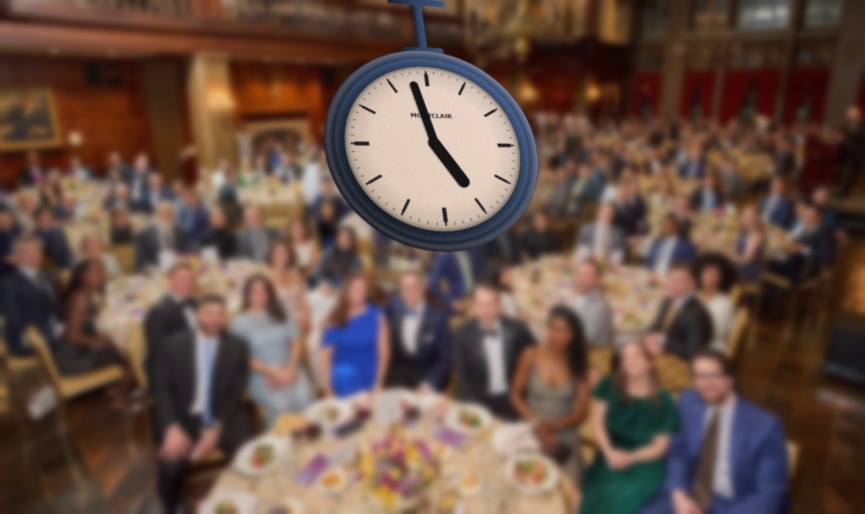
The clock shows 4h58
